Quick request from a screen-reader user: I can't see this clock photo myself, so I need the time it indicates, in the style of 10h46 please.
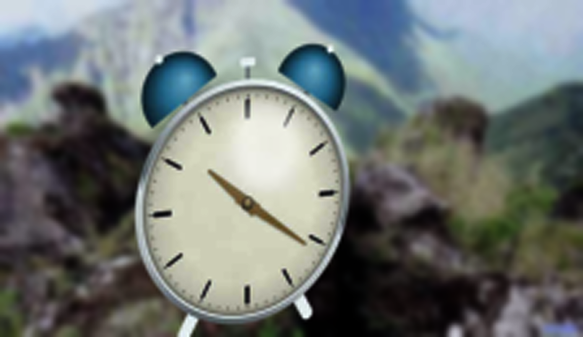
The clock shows 10h21
